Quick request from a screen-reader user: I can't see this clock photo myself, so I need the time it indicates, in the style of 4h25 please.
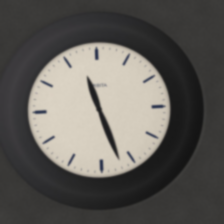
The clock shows 11h27
